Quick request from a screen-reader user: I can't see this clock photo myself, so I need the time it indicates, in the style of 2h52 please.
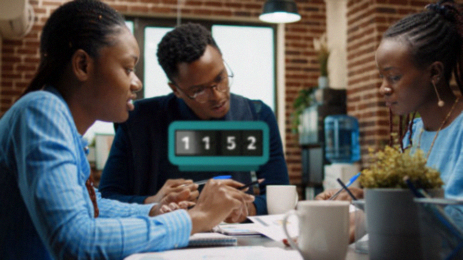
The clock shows 11h52
